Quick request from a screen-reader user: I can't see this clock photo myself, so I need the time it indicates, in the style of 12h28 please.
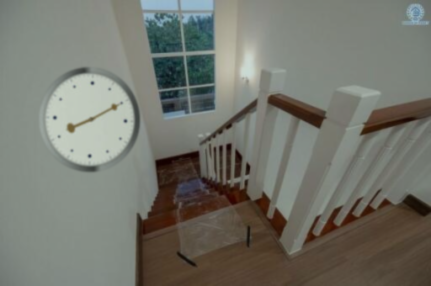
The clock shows 8h10
